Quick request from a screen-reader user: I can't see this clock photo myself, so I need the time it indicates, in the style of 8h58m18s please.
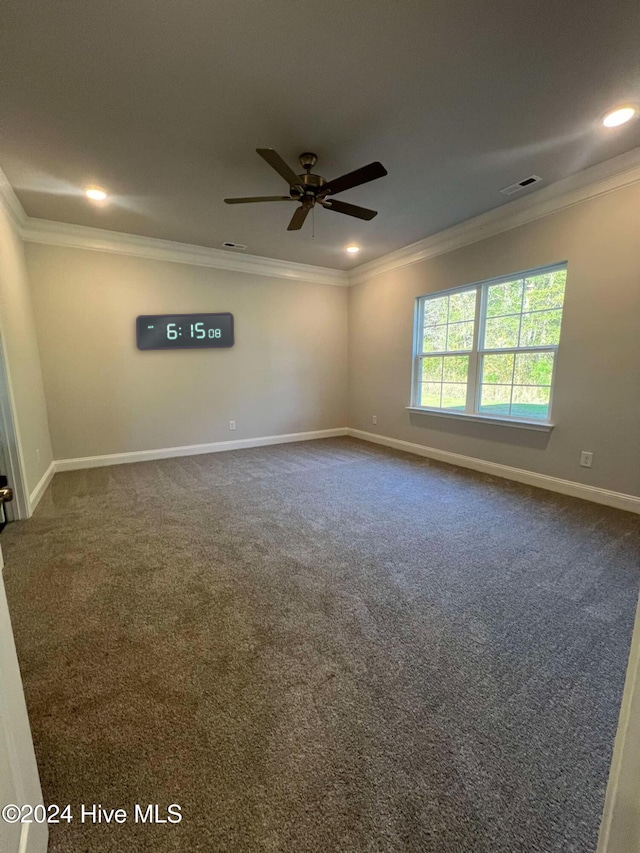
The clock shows 6h15m08s
